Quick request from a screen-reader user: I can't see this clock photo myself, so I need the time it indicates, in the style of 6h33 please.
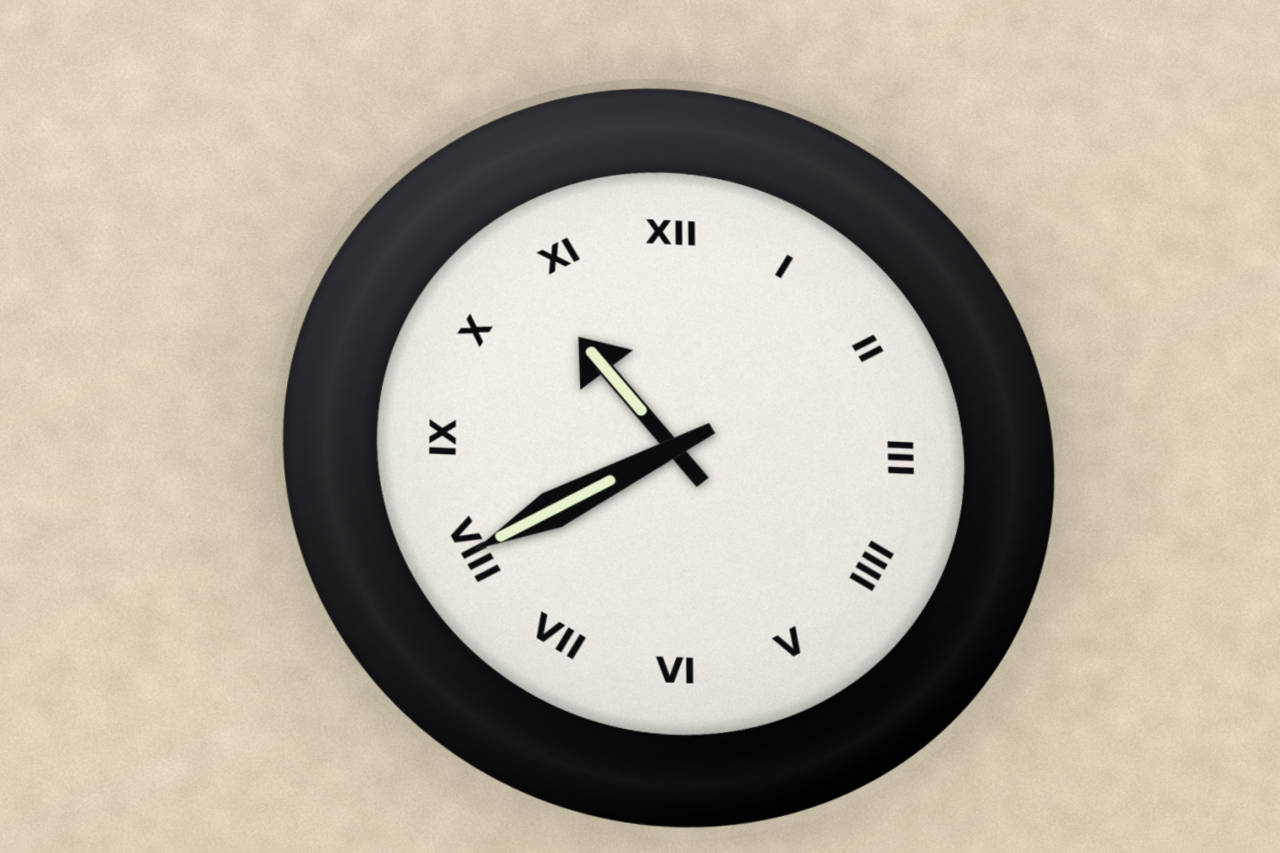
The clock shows 10h40
